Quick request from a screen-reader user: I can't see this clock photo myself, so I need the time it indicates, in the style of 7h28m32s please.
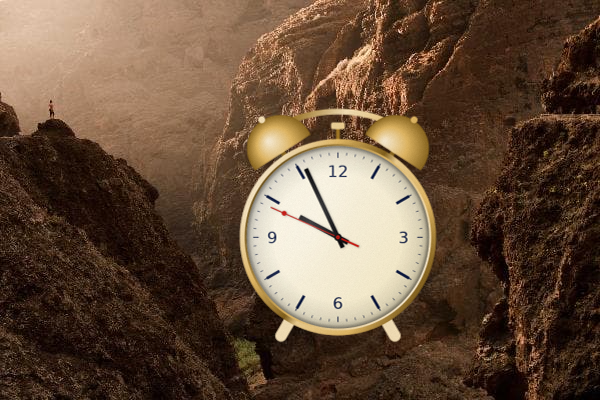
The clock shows 9h55m49s
